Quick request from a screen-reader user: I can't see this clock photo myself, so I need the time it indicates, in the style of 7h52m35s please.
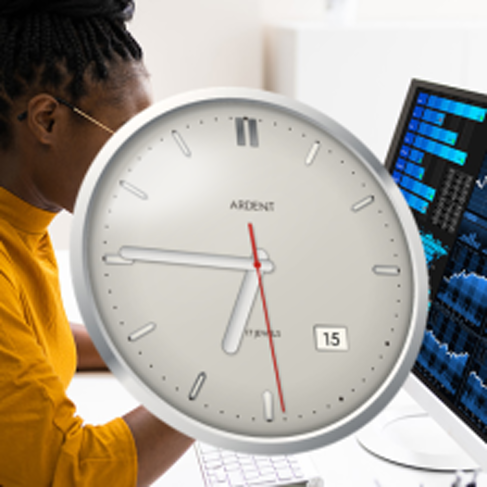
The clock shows 6h45m29s
